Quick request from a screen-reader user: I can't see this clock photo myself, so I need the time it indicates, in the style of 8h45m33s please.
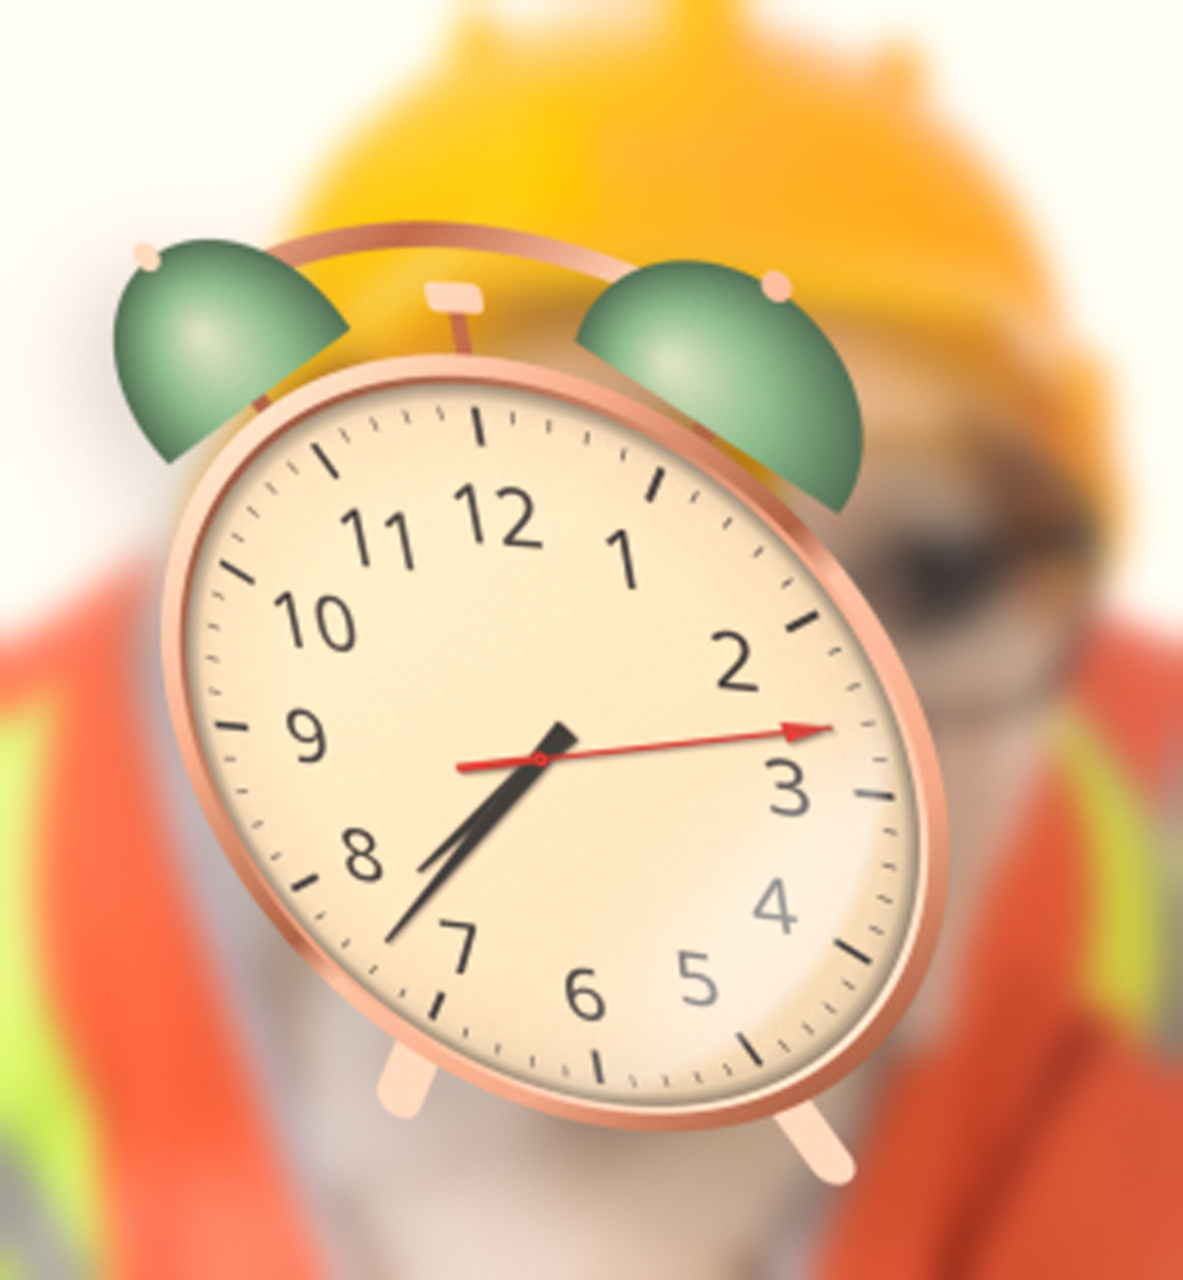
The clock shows 7h37m13s
